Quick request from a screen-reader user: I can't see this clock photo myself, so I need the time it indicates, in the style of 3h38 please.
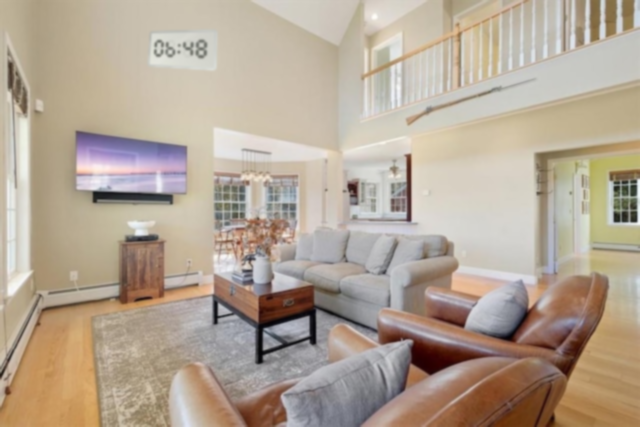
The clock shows 6h48
